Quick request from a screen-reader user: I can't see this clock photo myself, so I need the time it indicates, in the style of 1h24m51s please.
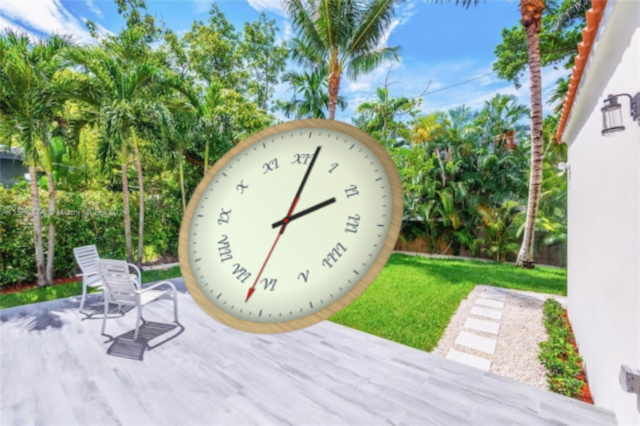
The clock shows 2h01m32s
